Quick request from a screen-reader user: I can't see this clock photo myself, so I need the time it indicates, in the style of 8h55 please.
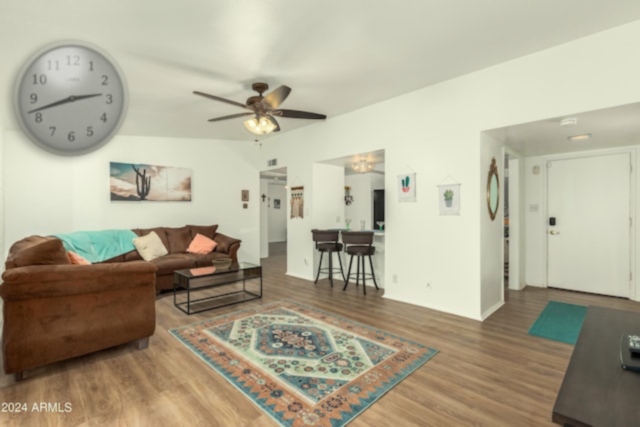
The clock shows 2h42
